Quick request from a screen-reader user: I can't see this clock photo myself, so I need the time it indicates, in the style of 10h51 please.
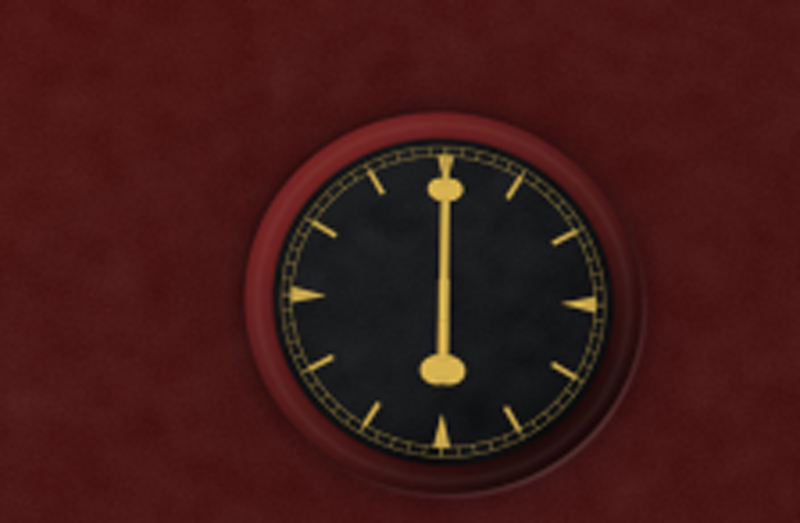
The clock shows 6h00
